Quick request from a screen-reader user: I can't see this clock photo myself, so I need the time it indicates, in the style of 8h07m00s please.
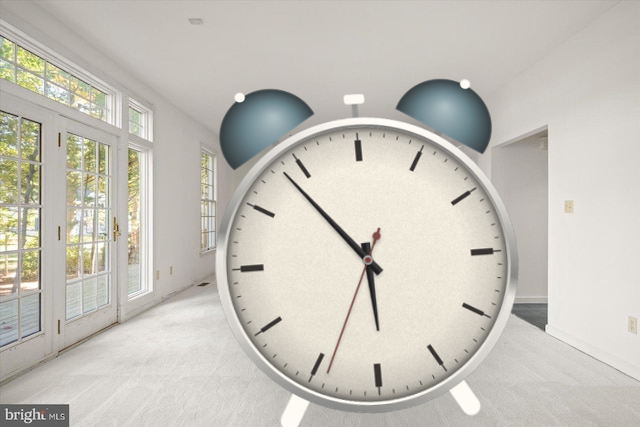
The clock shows 5h53m34s
